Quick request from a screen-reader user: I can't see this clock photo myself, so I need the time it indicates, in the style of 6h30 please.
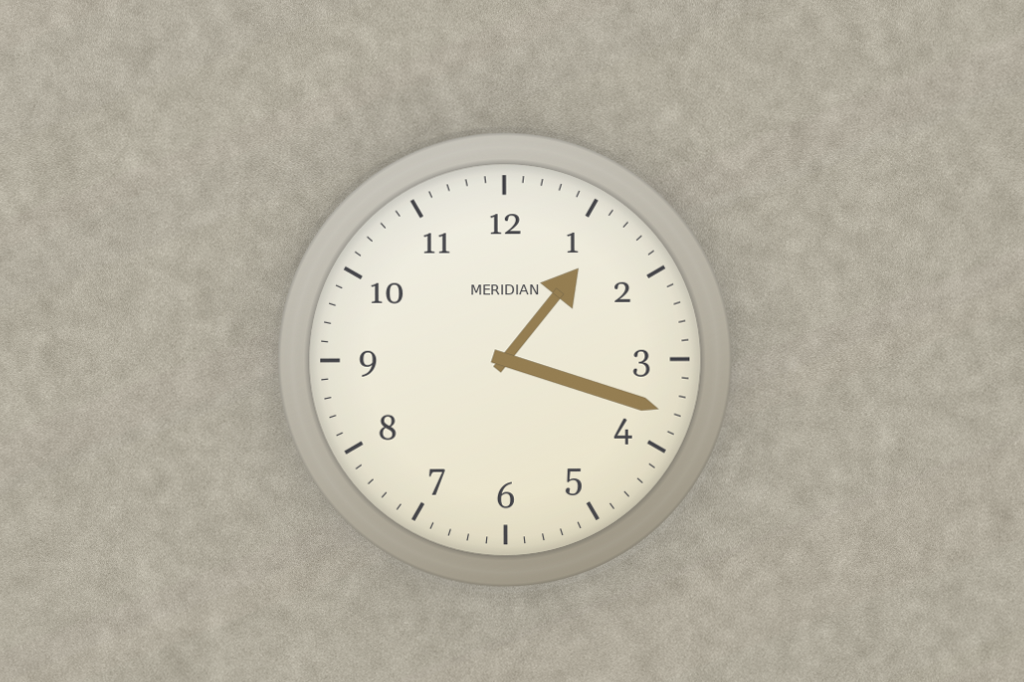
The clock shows 1h18
